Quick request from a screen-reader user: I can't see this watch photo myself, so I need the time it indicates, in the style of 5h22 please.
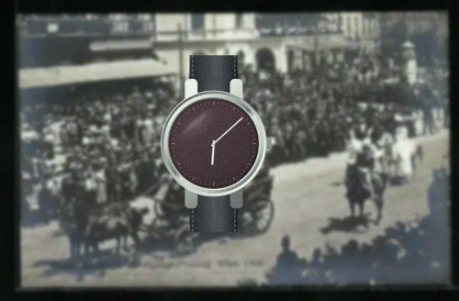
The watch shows 6h08
